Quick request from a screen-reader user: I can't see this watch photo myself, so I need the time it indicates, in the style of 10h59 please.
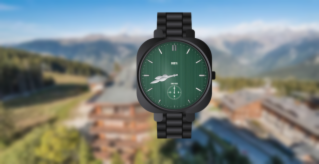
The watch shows 8h42
